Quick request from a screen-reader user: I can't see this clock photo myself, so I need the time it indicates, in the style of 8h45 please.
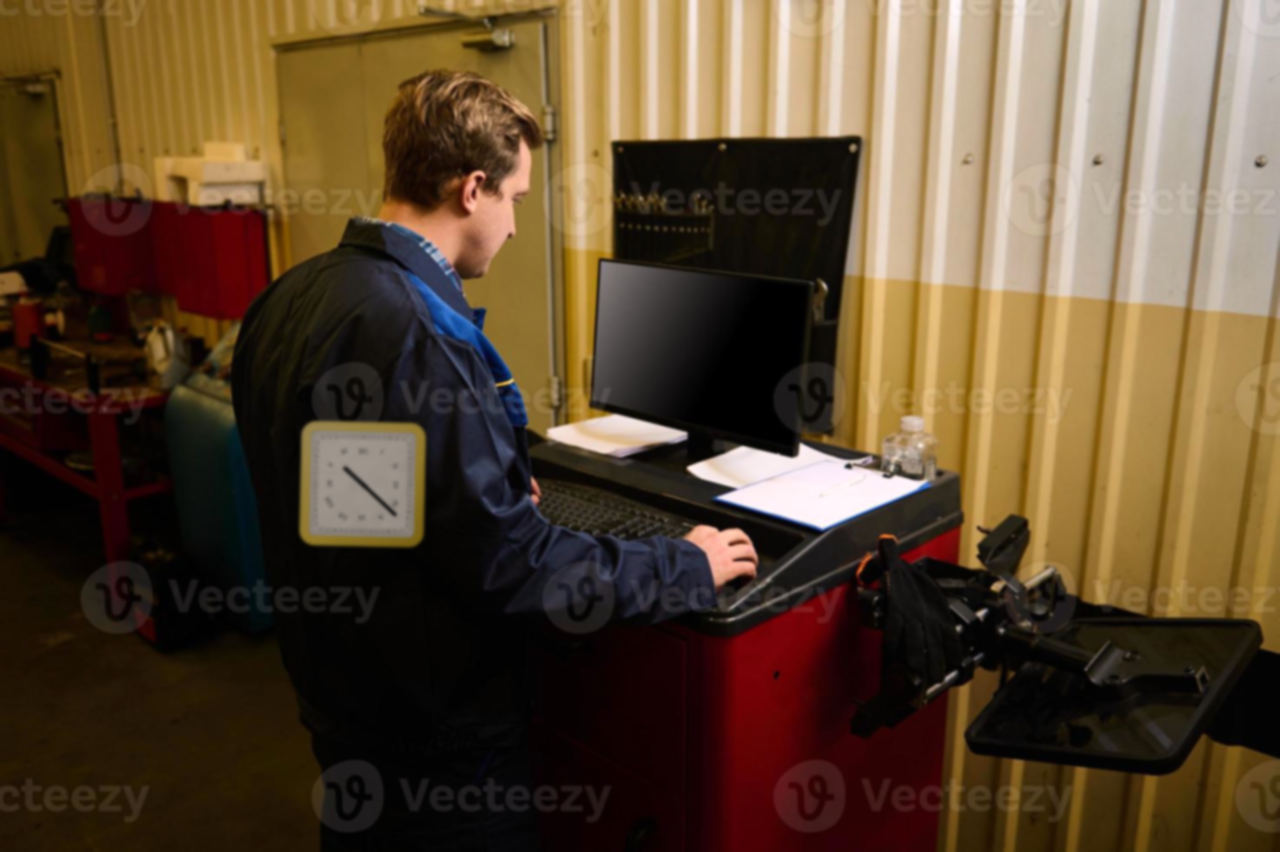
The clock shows 10h22
